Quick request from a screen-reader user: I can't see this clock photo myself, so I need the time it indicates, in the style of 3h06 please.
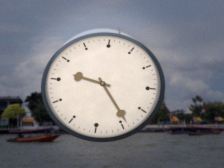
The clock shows 9h24
